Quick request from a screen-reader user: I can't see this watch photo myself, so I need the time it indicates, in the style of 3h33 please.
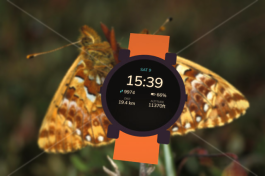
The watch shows 15h39
